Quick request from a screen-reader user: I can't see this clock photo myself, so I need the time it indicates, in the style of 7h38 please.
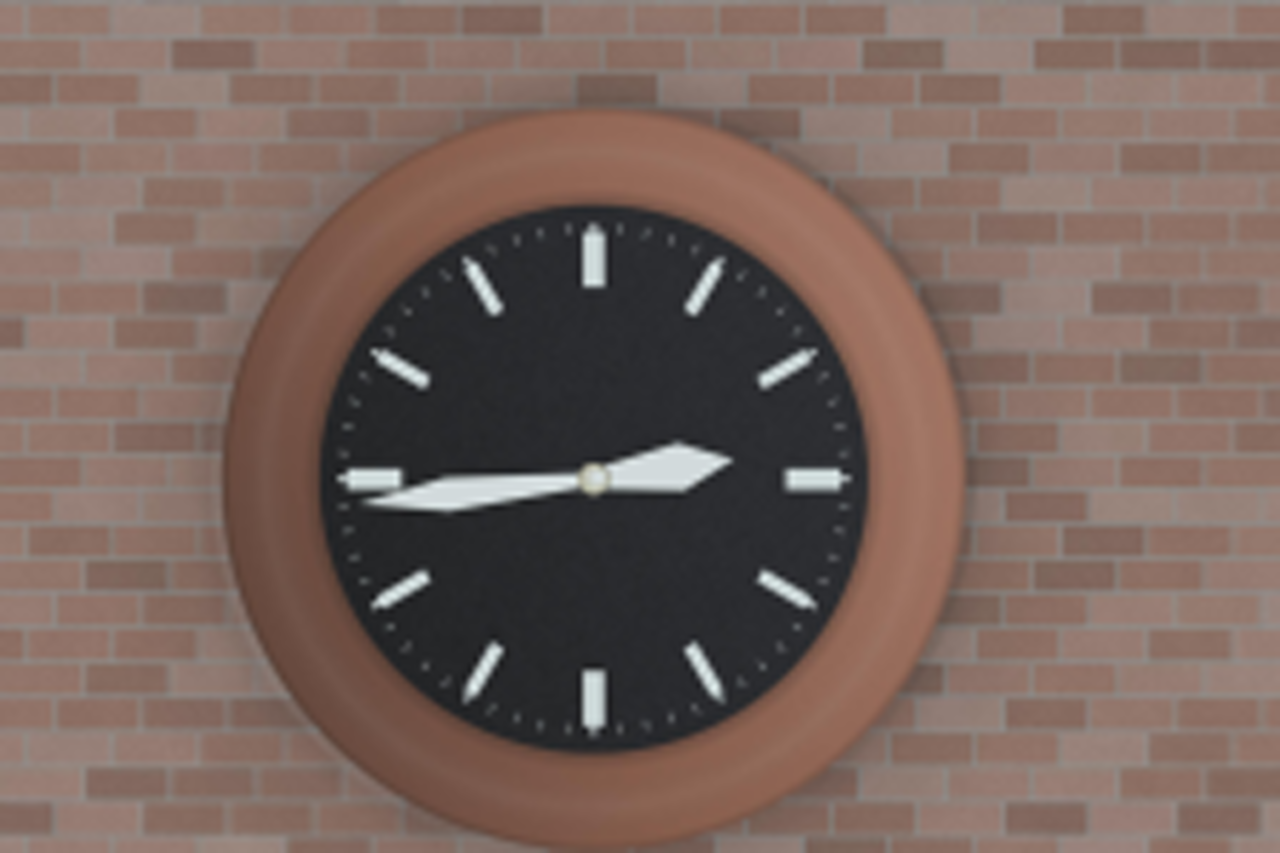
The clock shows 2h44
